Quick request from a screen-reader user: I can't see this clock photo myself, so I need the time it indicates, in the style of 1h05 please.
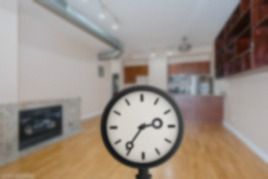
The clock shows 2h36
